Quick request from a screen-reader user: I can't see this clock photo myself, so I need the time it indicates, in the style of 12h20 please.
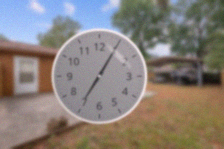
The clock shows 7h05
